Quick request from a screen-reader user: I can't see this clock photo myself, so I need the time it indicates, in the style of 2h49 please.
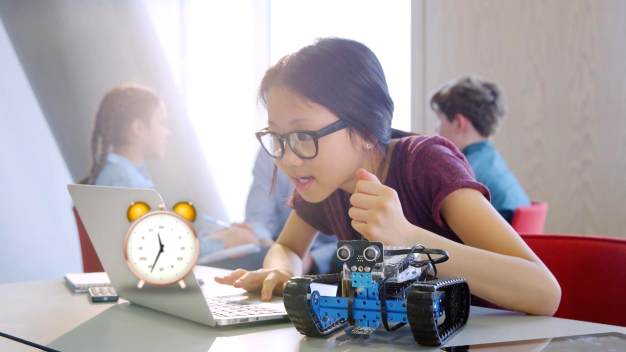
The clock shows 11h34
